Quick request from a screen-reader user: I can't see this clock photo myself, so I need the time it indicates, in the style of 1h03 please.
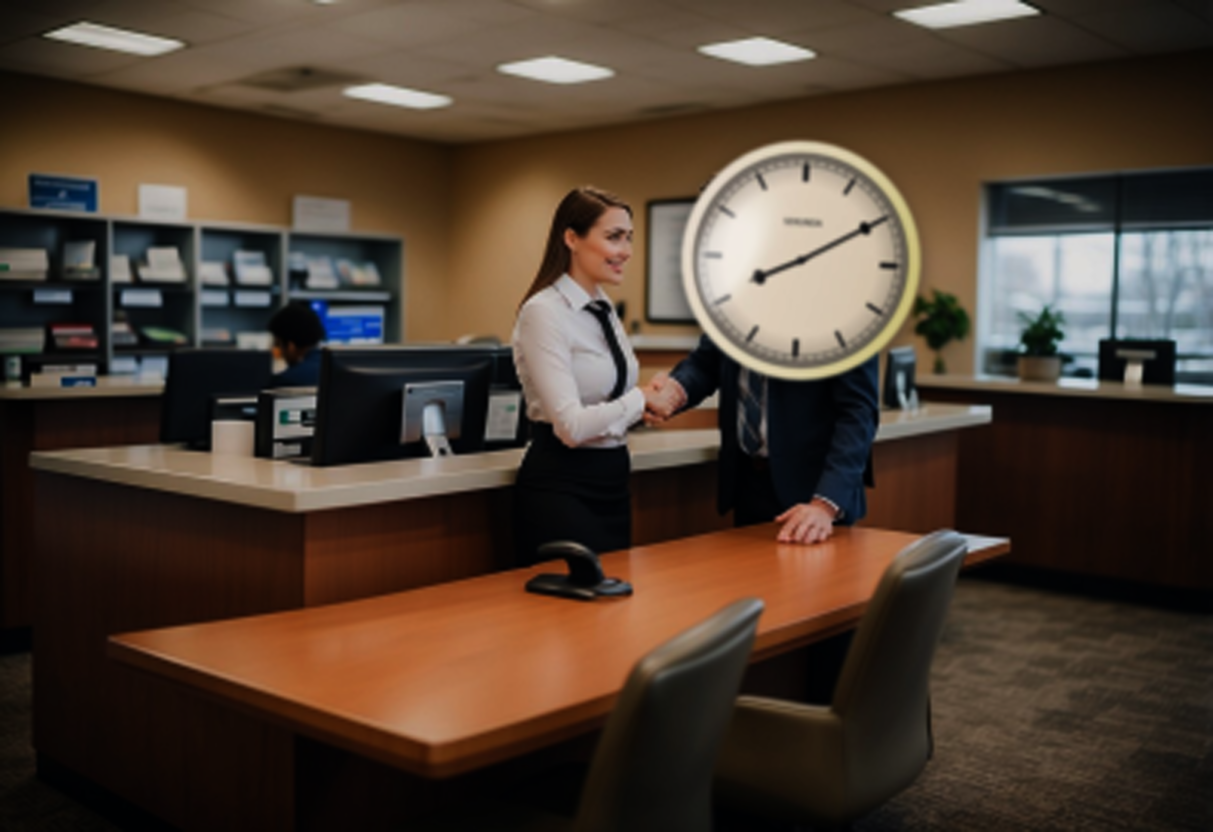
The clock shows 8h10
